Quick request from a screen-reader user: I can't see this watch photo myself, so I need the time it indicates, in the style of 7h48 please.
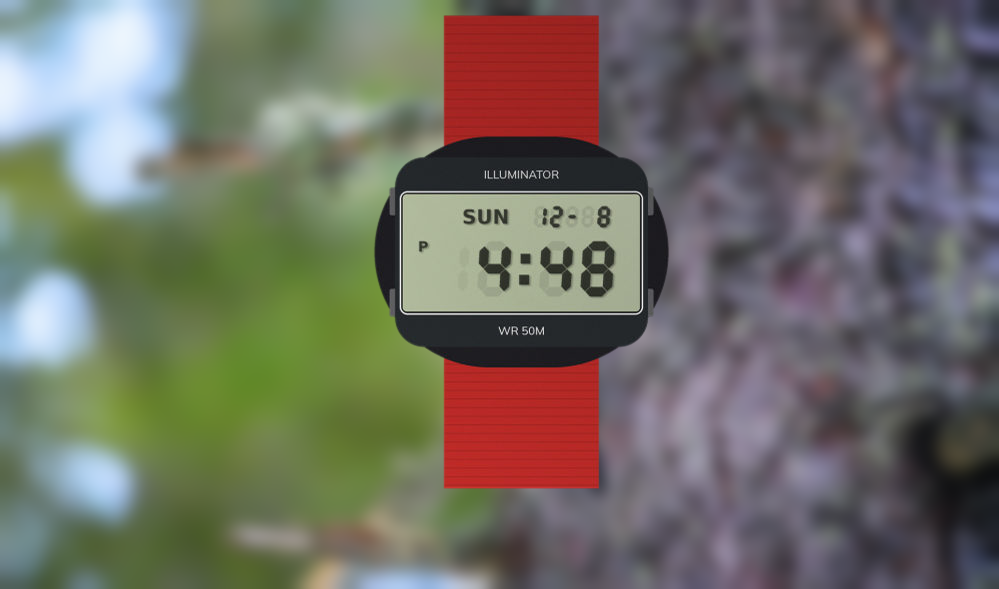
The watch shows 4h48
